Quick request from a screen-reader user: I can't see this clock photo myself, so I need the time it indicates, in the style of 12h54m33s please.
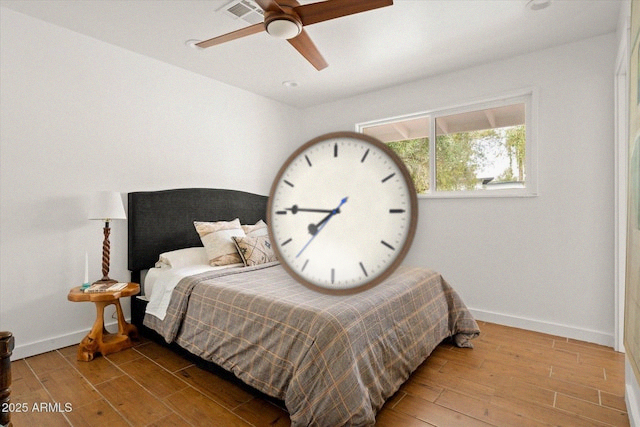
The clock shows 7h45m37s
